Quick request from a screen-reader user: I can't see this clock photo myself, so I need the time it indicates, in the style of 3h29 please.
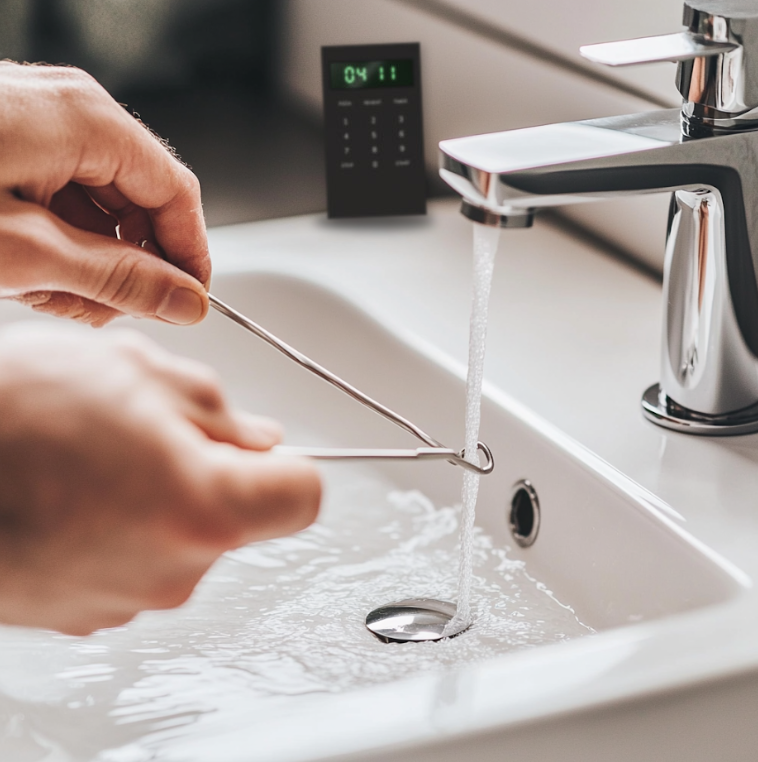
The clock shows 4h11
